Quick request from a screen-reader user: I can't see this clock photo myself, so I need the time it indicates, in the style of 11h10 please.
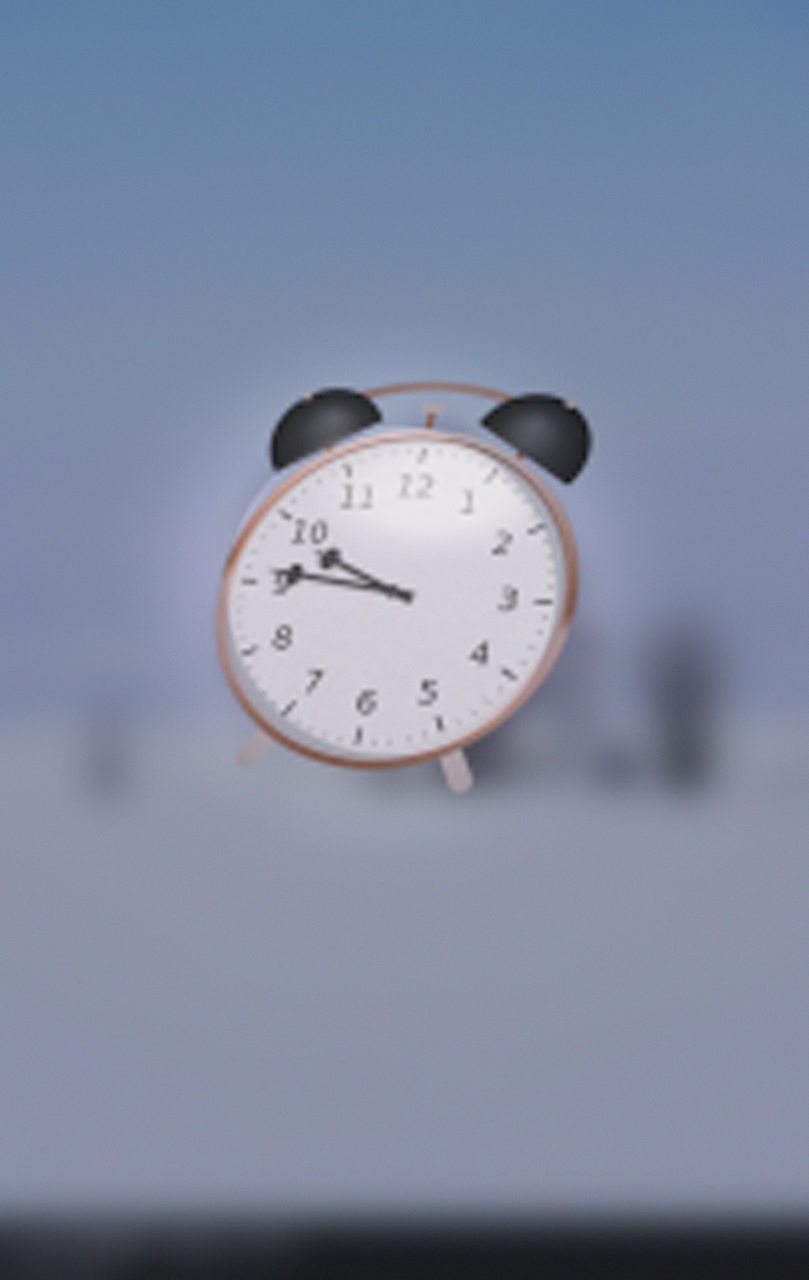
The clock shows 9h46
